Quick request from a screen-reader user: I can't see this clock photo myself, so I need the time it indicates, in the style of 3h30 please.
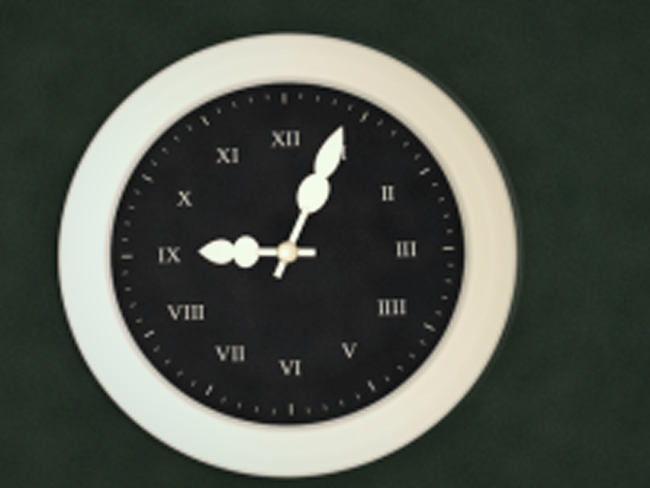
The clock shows 9h04
